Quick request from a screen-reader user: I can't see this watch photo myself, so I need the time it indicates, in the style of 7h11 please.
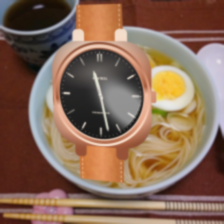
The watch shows 11h28
